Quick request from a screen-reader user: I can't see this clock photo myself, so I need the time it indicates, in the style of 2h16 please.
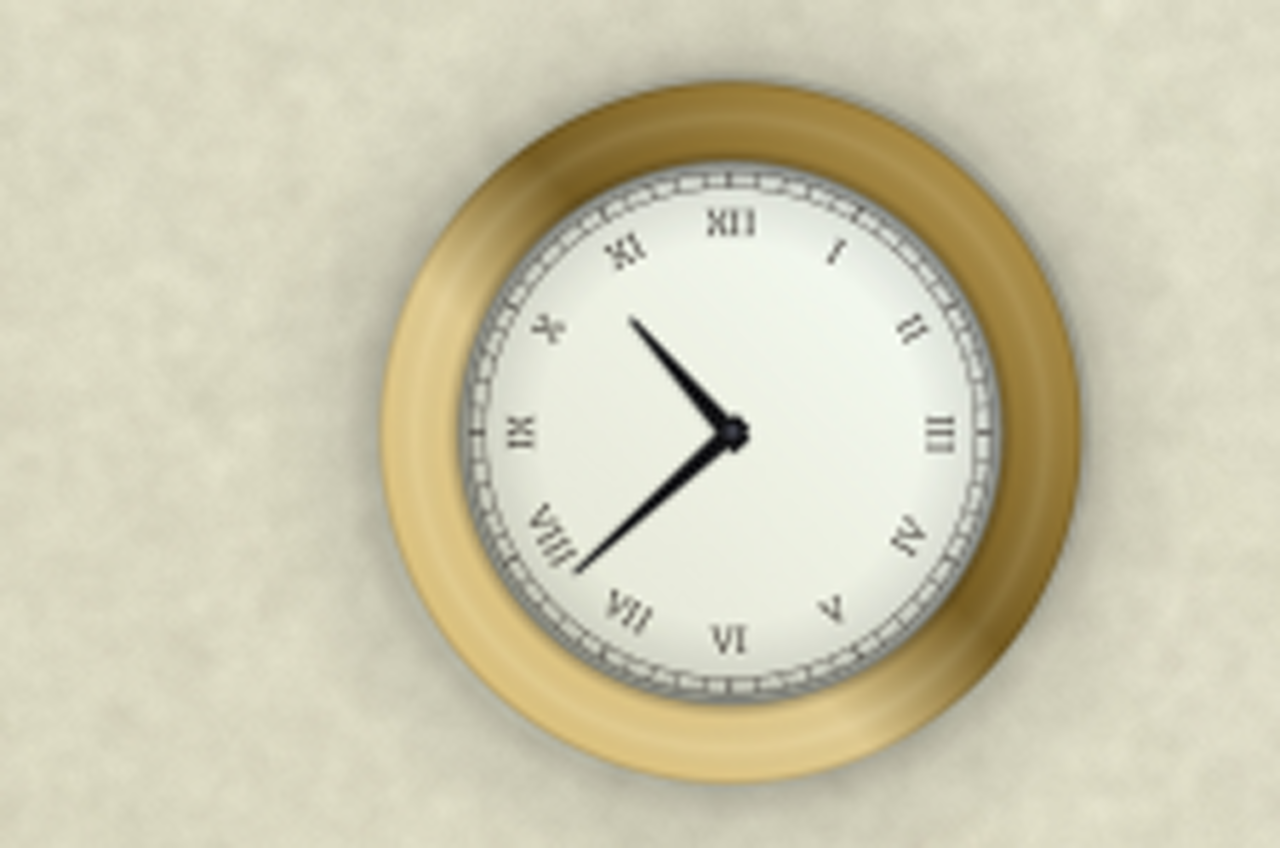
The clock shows 10h38
